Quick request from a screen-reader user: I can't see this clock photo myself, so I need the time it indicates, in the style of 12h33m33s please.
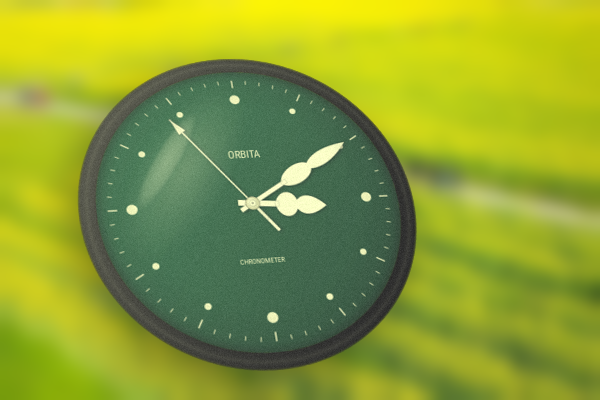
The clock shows 3h09m54s
